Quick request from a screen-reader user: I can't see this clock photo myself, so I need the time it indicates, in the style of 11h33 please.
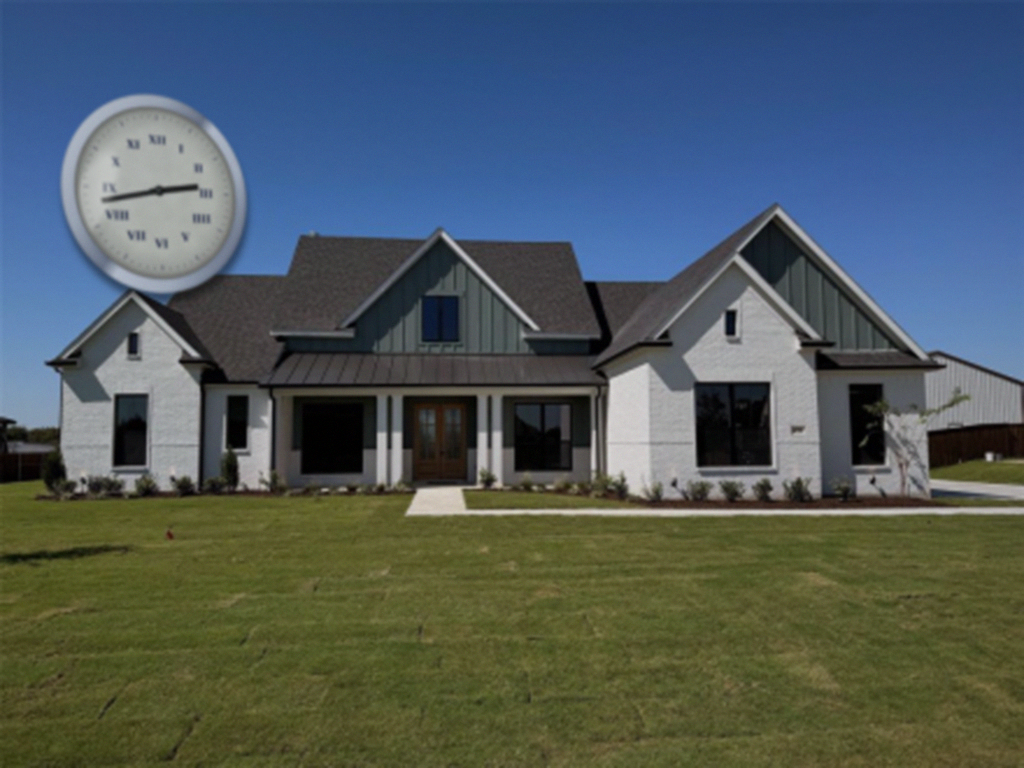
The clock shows 2h43
